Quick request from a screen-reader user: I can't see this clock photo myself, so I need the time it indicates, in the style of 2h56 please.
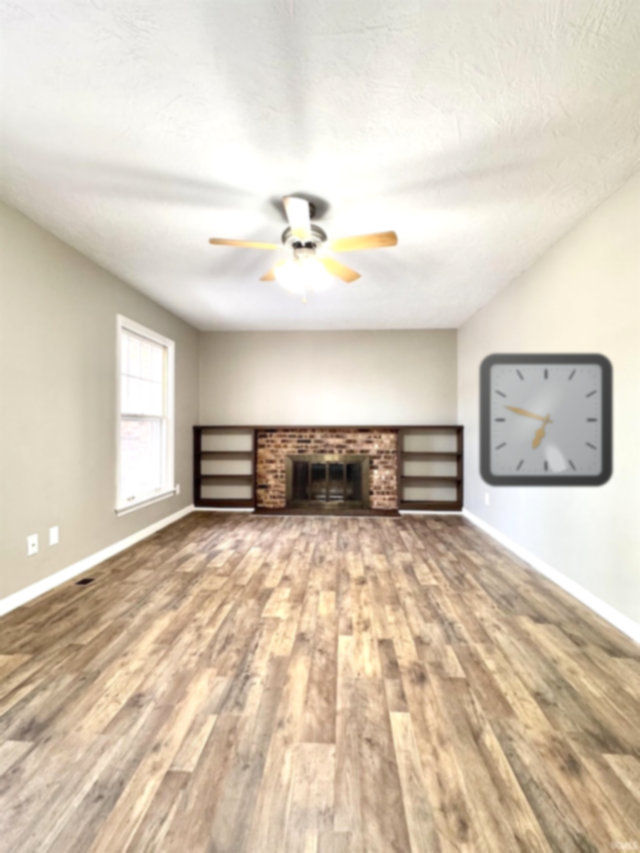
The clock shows 6h48
